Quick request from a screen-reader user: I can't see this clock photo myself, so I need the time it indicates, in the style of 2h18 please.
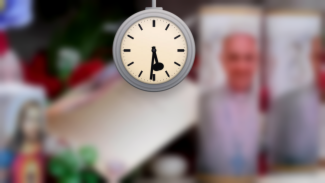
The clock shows 5h31
